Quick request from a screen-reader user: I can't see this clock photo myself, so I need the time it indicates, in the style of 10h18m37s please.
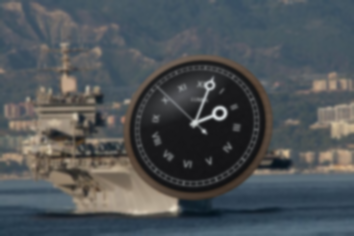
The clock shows 2h01m51s
